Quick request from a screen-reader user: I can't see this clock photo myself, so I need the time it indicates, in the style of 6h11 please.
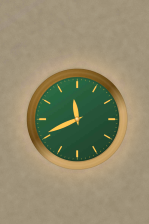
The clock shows 11h41
